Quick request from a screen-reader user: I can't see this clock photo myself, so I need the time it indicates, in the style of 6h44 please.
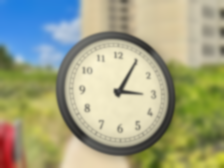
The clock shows 3h05
